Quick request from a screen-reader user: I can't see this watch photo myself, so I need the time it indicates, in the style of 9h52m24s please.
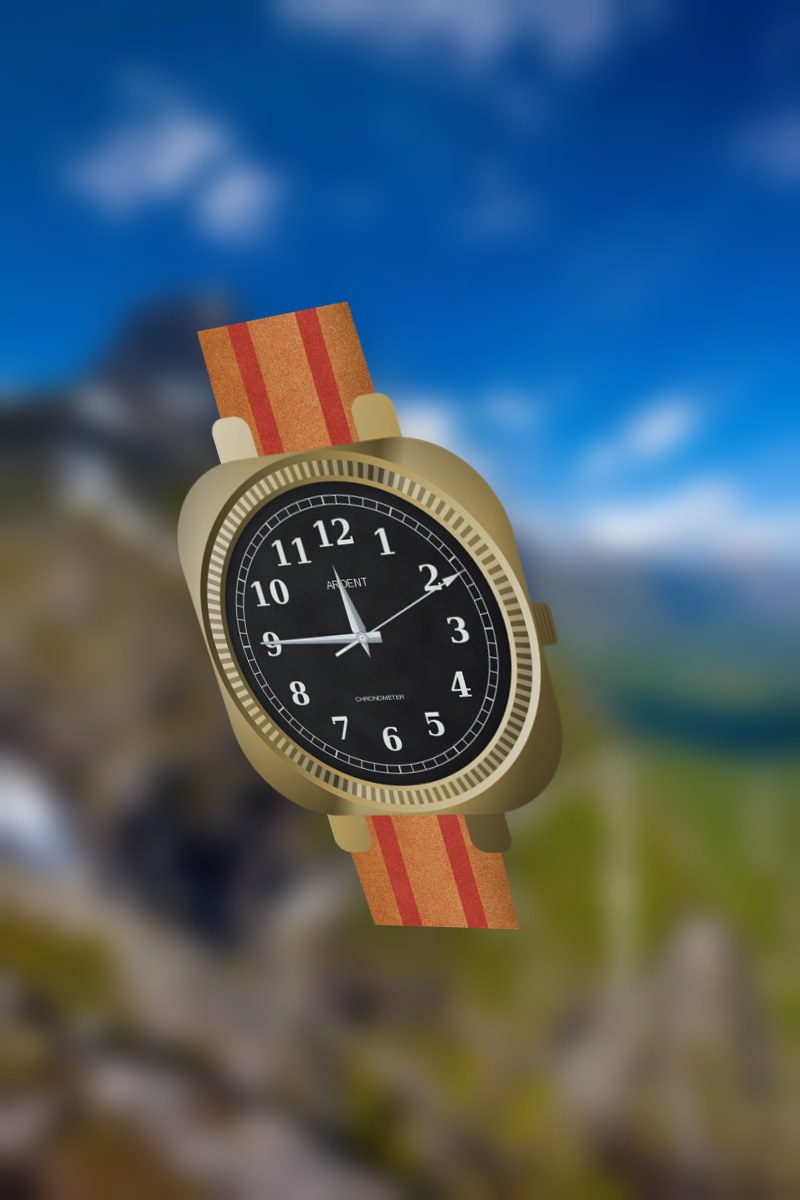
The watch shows 11h45m11s
